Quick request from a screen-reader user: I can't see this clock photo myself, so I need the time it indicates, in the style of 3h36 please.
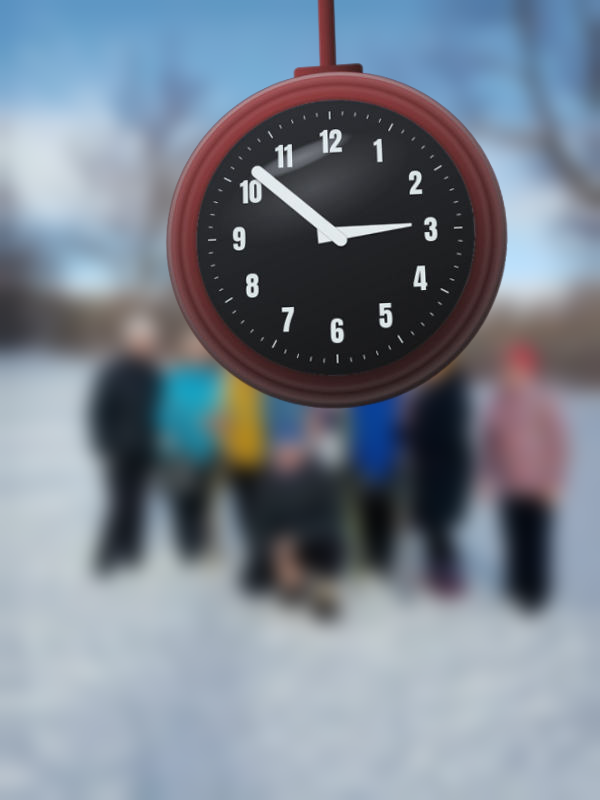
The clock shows 2h52
